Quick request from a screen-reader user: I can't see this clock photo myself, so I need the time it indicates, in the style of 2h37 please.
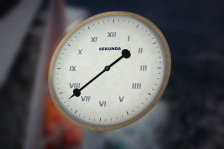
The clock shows 1h38
